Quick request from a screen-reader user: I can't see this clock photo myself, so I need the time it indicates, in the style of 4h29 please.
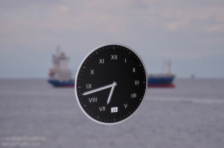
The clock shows 6h43
